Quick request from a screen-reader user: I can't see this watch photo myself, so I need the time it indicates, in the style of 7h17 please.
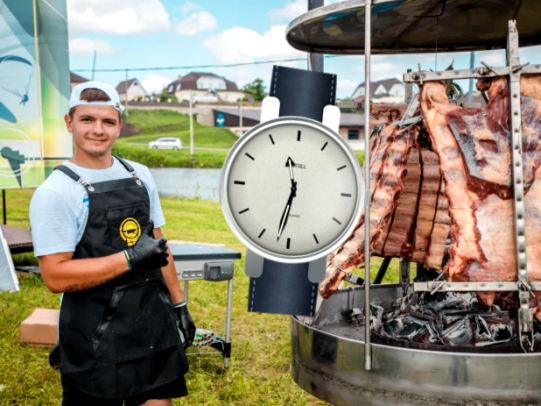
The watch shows 11h32
